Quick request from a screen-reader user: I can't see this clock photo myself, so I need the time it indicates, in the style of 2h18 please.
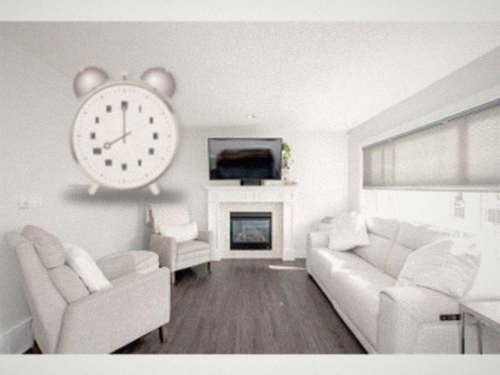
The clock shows 8h00
